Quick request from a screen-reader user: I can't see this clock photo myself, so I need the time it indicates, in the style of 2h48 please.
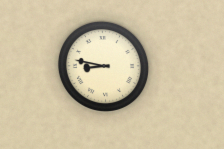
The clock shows 8h47
